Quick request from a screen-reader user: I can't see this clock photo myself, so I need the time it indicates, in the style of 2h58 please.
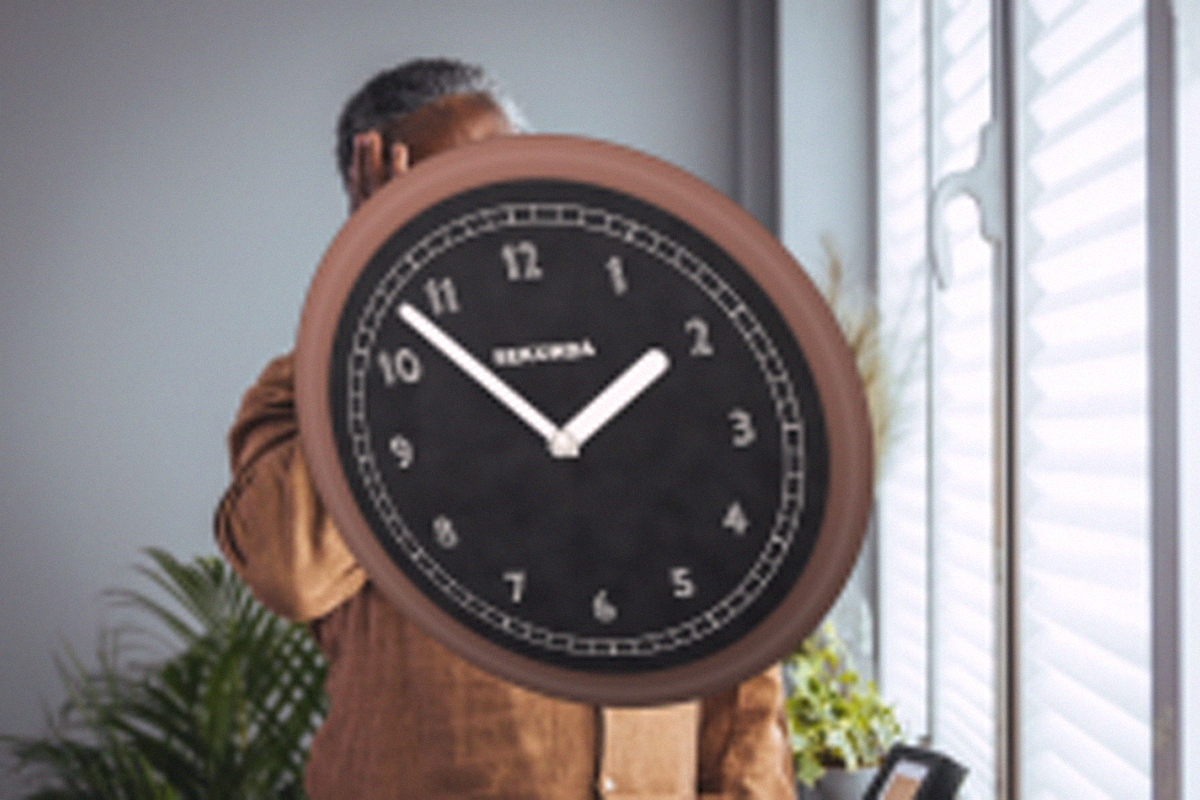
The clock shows 1h53
